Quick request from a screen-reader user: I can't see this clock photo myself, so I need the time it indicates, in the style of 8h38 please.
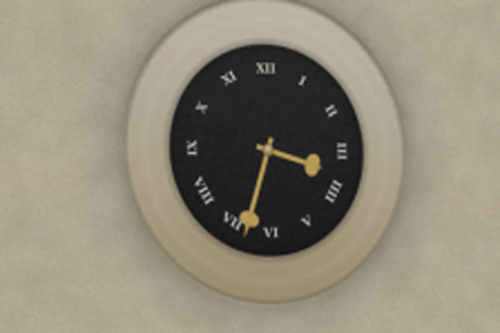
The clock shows 3h33
